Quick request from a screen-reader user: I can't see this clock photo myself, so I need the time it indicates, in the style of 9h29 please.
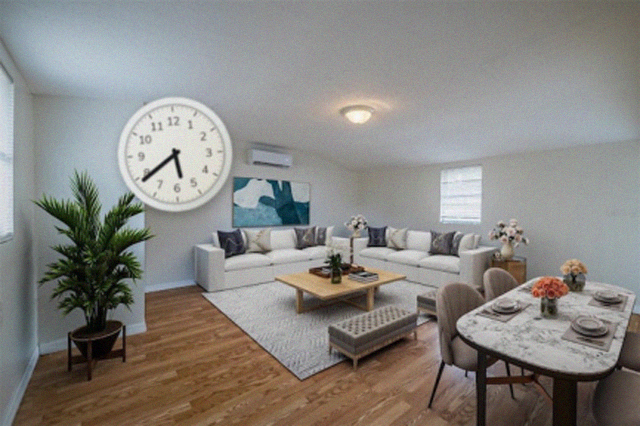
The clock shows 5h39
